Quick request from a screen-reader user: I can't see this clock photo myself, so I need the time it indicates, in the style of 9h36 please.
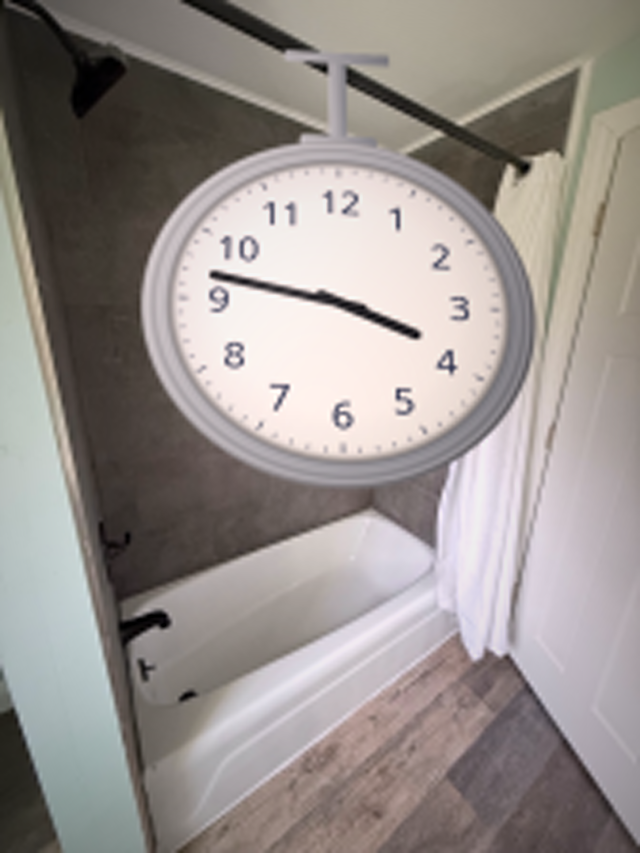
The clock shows 3h47
